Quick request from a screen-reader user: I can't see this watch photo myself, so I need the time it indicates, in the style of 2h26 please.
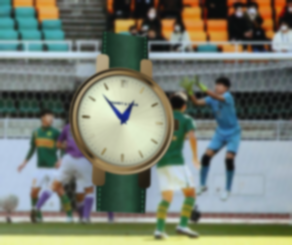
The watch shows 12h53
